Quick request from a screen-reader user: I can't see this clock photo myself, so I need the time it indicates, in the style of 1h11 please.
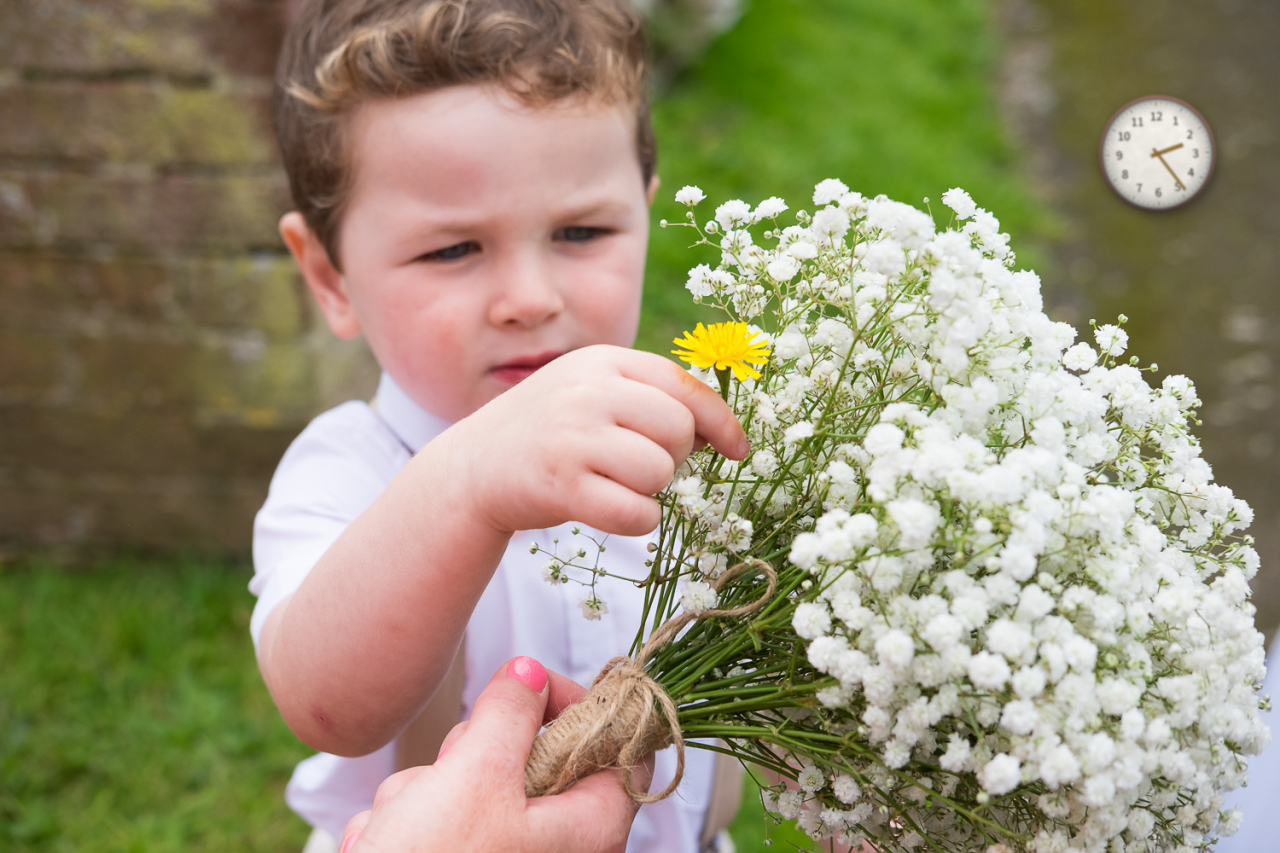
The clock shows 2h24
